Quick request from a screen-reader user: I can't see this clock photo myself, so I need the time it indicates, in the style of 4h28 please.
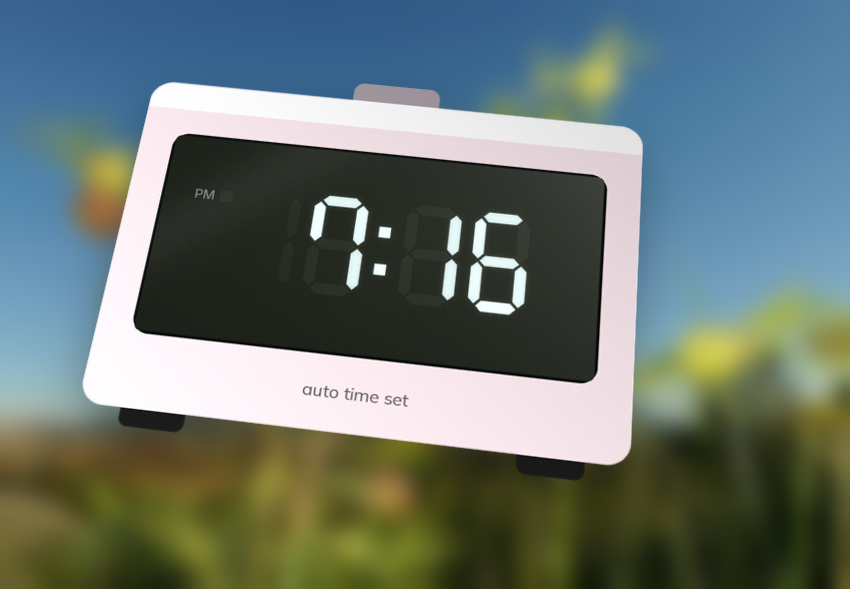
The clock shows 7h16
